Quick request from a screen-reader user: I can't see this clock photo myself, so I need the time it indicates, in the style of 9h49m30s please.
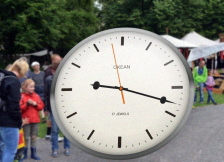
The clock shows 9h17m58s
